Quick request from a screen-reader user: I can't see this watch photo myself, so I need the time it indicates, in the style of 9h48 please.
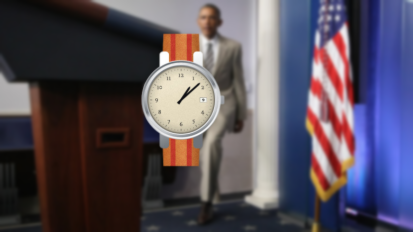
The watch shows 1h08
